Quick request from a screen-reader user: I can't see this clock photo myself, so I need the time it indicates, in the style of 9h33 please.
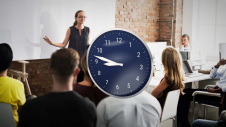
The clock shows 8h47
